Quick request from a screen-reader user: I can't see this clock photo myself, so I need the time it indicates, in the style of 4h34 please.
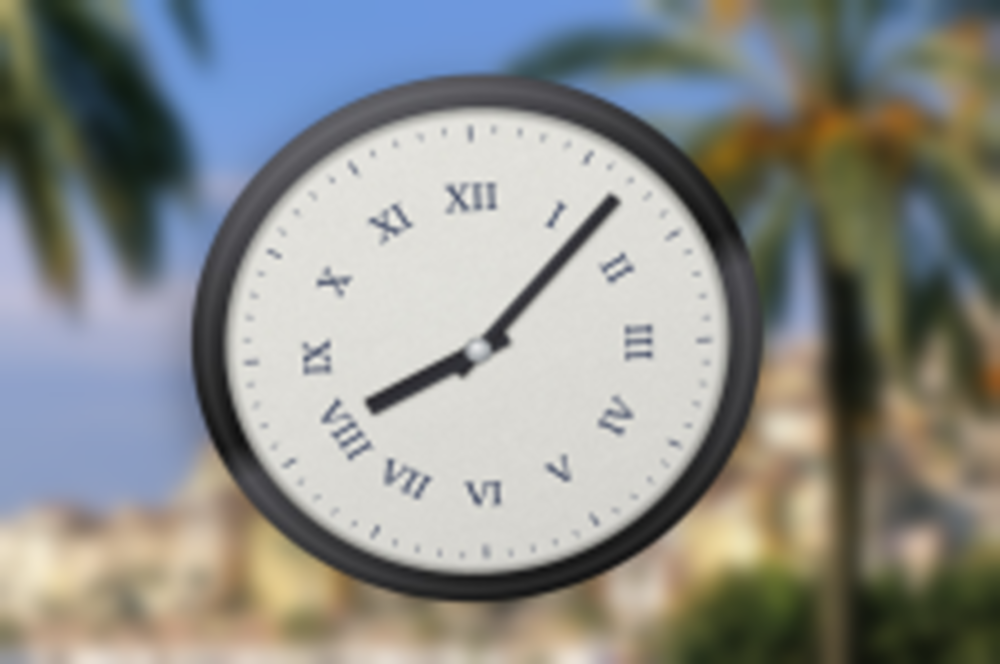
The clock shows 8h07
